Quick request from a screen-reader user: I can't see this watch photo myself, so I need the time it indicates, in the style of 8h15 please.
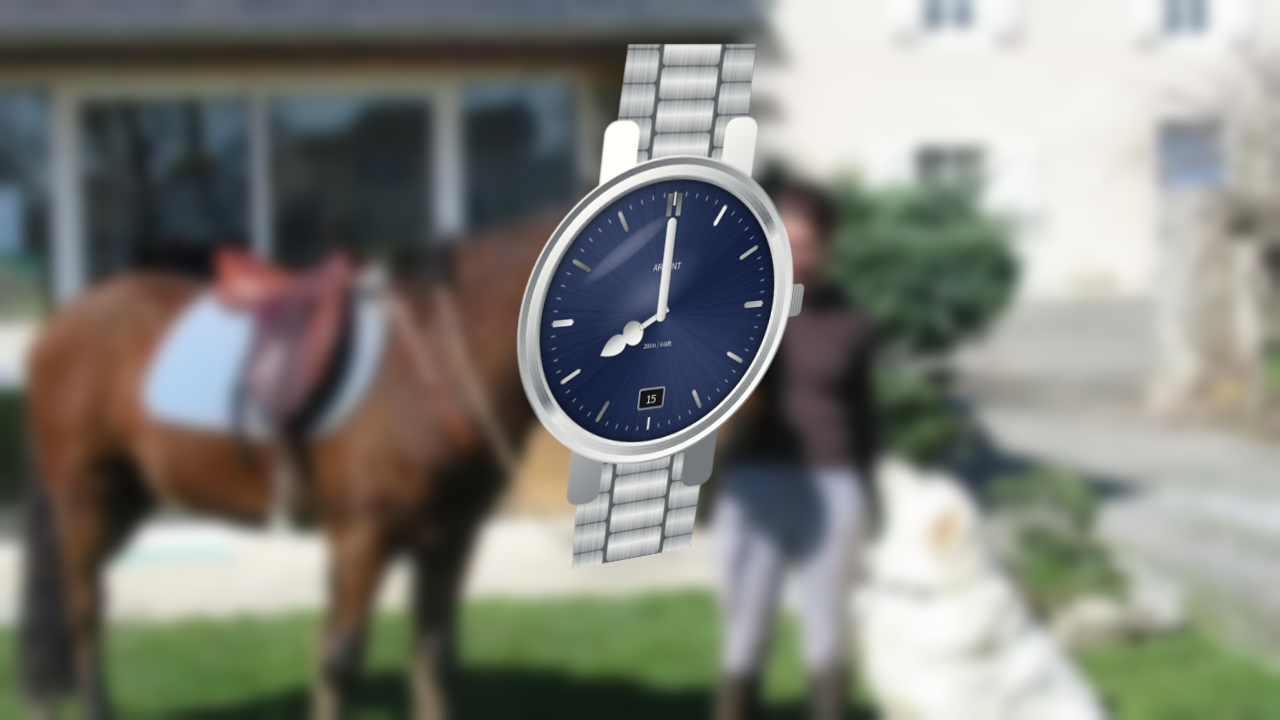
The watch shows 8h00
